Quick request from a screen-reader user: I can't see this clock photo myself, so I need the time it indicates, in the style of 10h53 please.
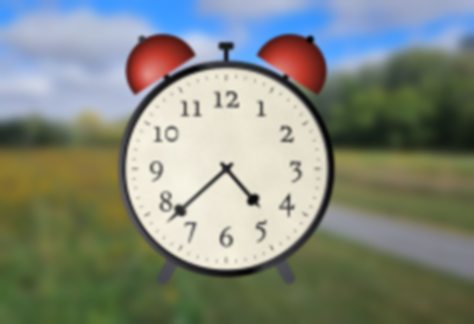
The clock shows 4h38
